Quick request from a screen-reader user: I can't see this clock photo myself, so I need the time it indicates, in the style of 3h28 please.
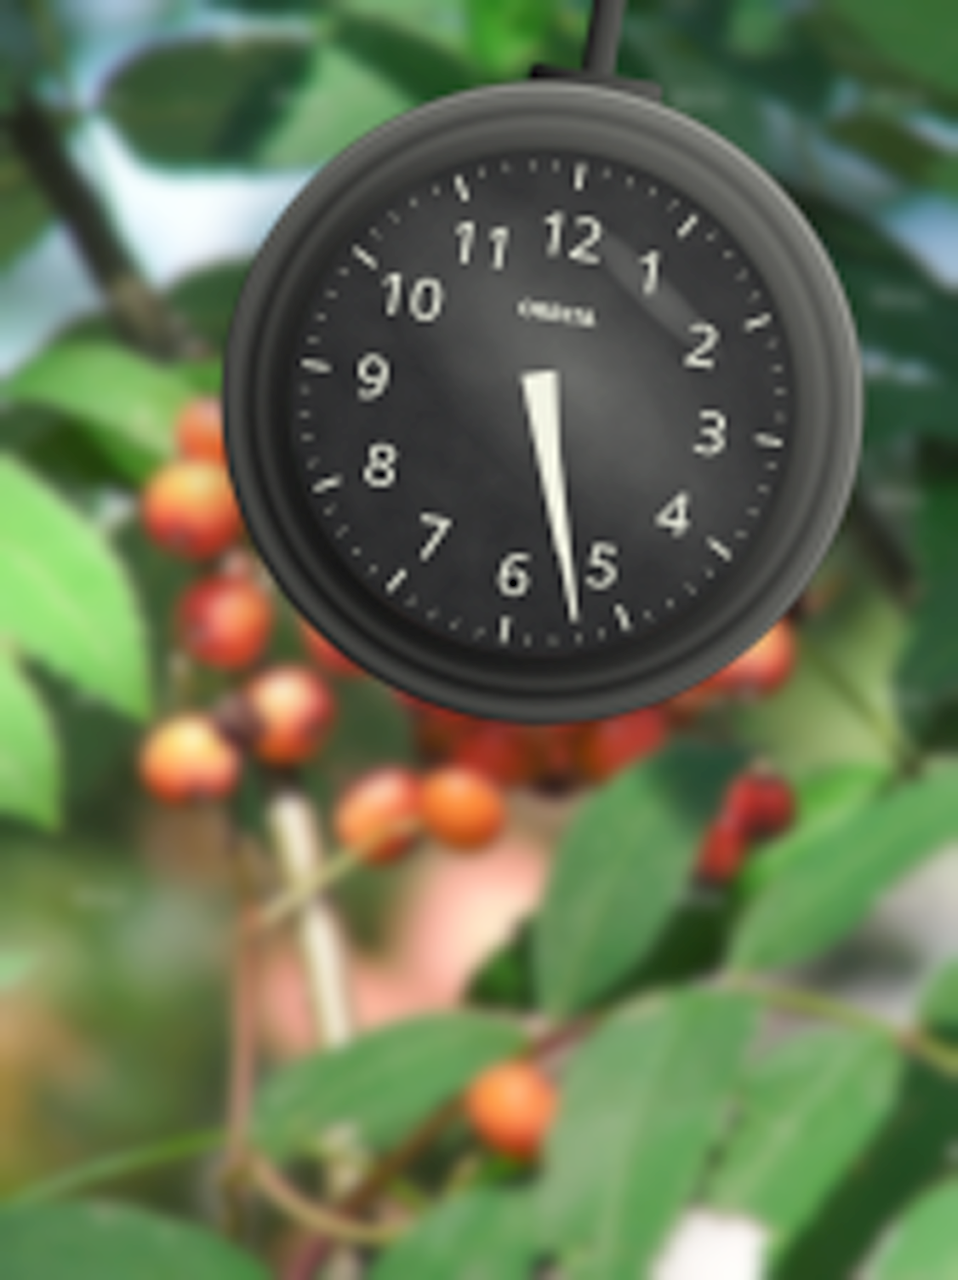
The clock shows 5h27
